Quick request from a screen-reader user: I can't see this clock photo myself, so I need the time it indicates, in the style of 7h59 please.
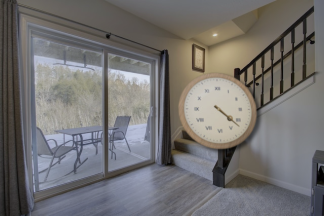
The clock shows 4h22
